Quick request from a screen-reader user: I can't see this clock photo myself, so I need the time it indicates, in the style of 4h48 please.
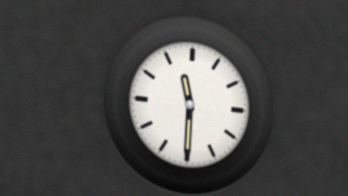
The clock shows 11h30
